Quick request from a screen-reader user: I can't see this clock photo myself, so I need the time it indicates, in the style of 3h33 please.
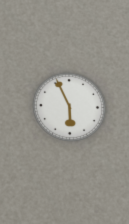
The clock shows 5h56
